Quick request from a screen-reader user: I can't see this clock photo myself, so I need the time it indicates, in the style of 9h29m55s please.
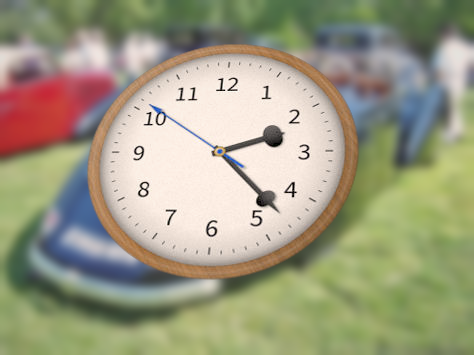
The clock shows 2h22m51s
